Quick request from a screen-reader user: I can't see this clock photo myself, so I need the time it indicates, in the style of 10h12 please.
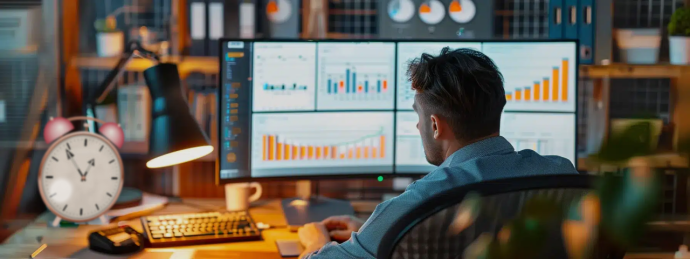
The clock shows 12h54
